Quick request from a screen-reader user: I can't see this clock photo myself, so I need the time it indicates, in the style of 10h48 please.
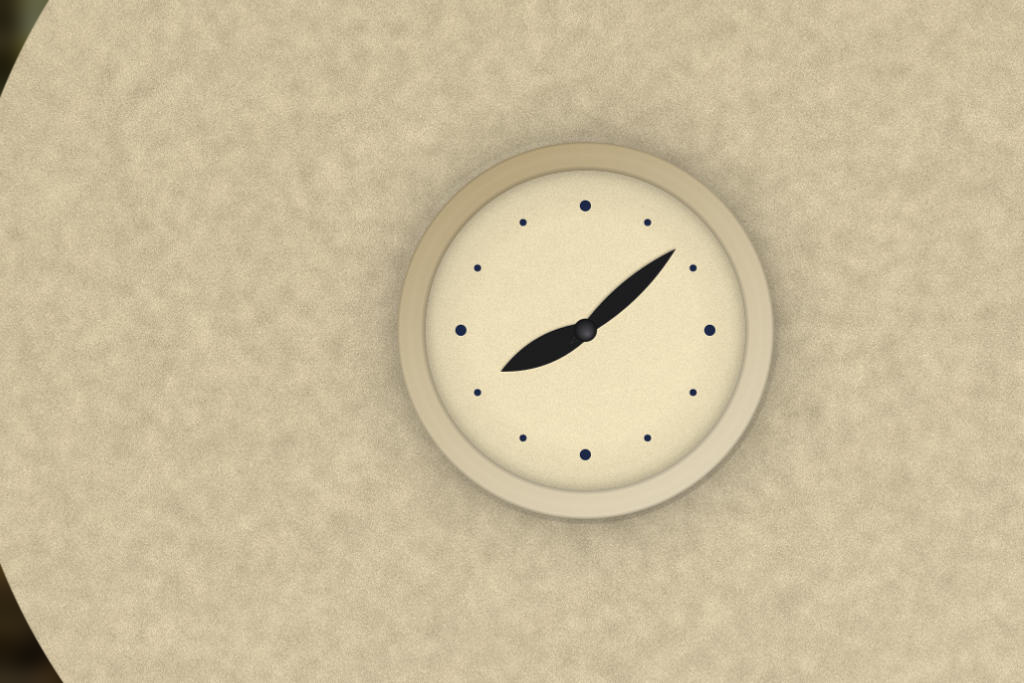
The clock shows 8h08
